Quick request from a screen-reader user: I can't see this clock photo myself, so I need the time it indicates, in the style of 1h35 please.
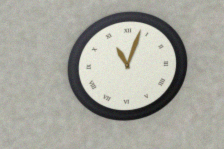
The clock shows 11h03
